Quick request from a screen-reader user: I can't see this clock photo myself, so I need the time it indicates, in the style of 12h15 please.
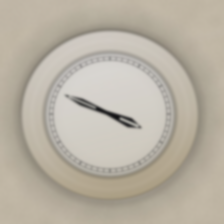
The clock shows 3h49
